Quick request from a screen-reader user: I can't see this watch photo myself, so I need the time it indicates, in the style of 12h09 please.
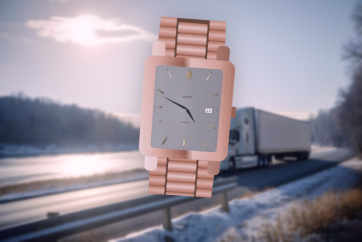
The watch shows 4h49
